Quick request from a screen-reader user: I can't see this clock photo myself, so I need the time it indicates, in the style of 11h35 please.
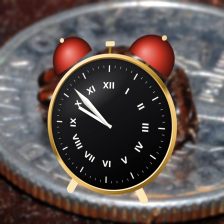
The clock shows 9h52
